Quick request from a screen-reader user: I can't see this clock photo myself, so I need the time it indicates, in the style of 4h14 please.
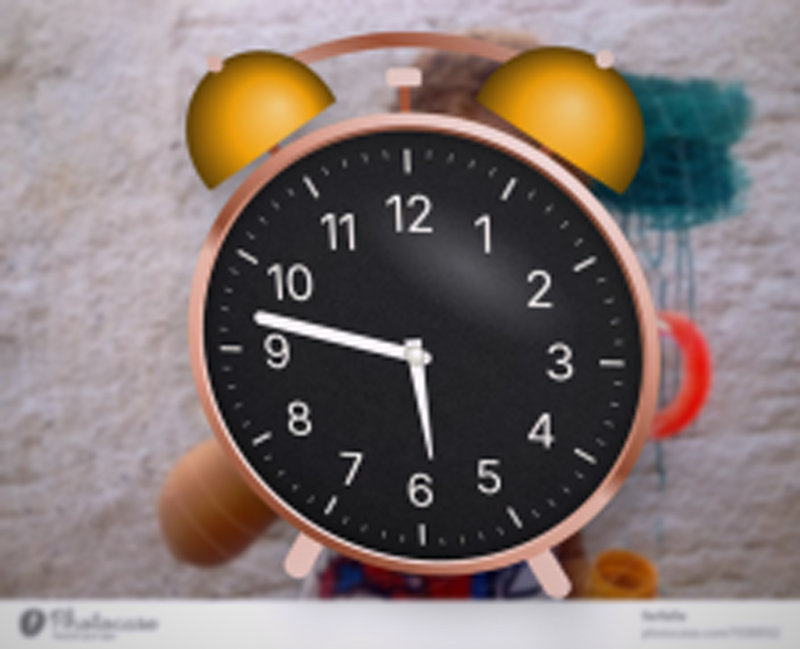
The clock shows 5h47
